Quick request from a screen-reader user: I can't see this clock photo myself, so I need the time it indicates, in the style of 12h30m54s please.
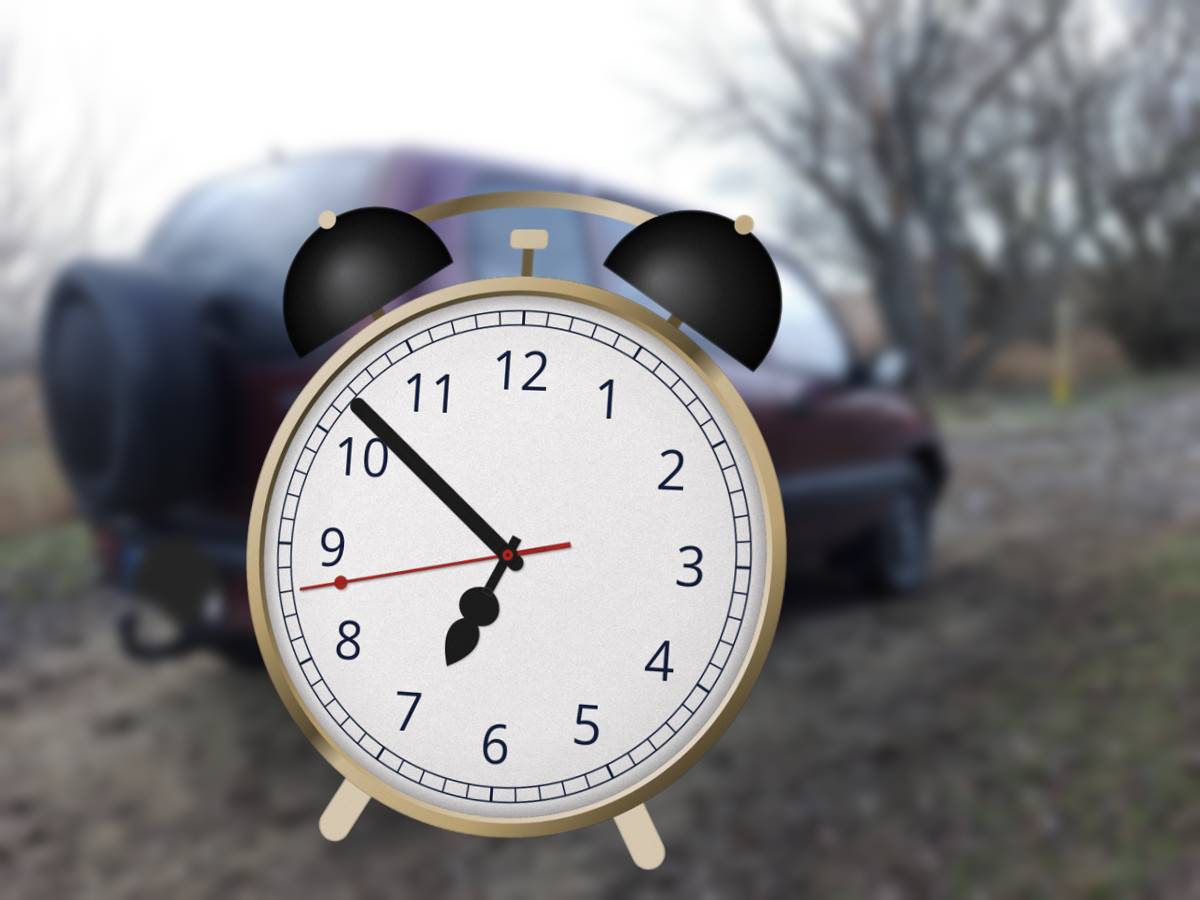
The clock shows 6h51m43s
